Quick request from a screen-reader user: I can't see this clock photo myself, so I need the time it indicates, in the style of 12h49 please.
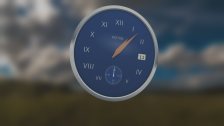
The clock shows 1h07
